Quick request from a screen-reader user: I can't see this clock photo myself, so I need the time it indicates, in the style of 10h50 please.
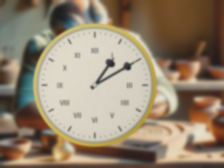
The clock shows 1h10
